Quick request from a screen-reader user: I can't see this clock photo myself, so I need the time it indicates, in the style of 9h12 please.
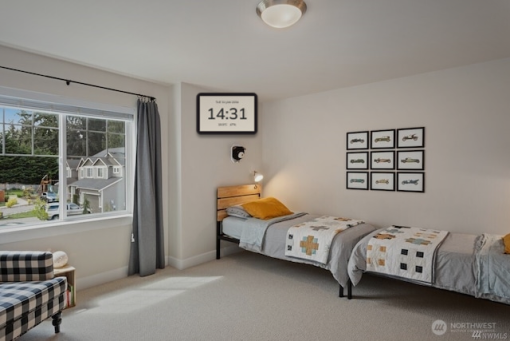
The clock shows 14h31
